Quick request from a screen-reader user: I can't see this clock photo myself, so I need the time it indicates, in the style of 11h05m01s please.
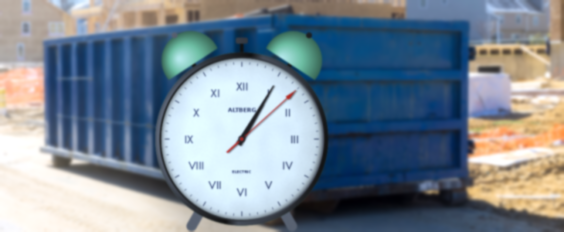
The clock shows 1h05m08s
